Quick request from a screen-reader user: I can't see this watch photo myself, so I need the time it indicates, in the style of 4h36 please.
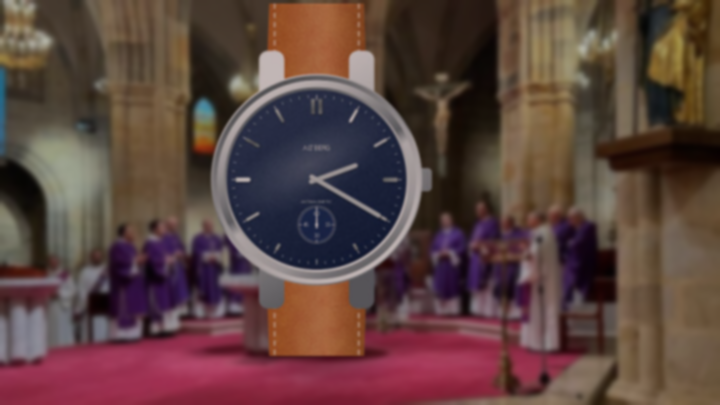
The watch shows 2h20
